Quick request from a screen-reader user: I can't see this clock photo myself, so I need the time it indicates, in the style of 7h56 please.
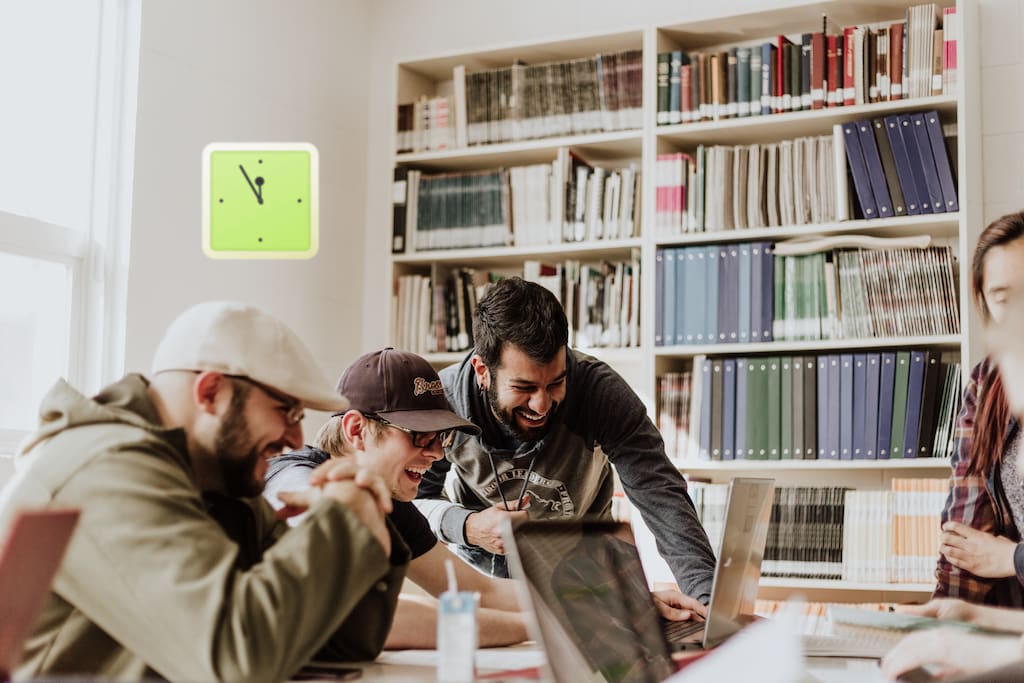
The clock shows 11h55
